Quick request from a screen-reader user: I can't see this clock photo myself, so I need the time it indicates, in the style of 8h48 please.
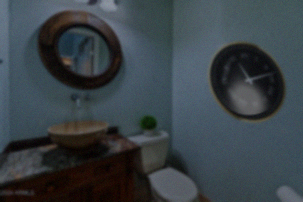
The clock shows 11h13
